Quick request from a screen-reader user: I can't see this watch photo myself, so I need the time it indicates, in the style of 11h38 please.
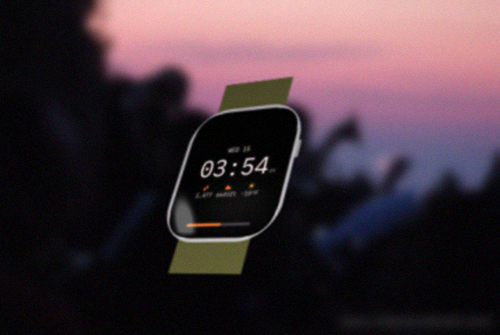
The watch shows 3h54
